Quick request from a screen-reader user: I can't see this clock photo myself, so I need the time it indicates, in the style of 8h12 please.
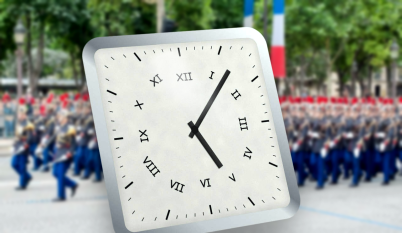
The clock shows 5h07
